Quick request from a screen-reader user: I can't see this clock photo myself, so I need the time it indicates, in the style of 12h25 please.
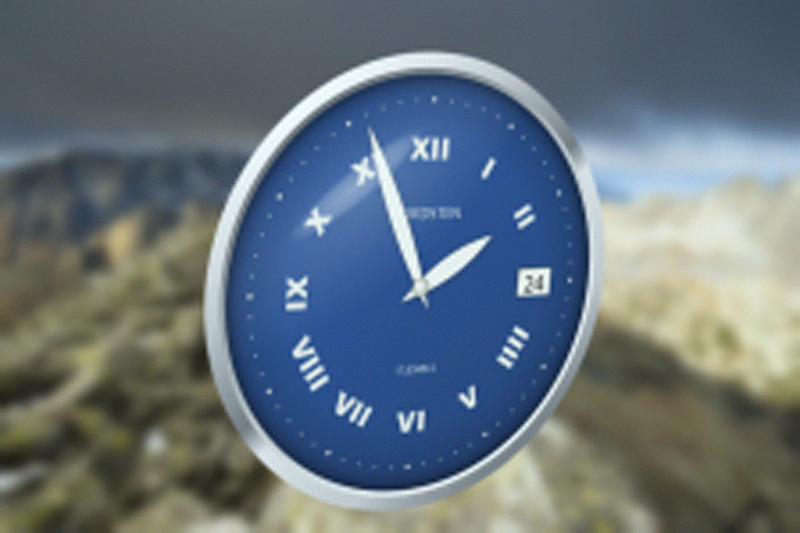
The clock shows 1h56
